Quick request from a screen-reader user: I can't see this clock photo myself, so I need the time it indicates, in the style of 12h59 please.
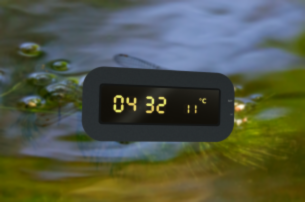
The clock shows 4h32
